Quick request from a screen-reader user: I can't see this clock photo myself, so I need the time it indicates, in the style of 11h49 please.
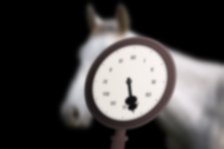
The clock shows 5h27
